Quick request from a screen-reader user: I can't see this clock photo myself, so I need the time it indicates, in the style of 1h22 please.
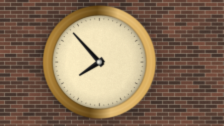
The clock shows 7h53
